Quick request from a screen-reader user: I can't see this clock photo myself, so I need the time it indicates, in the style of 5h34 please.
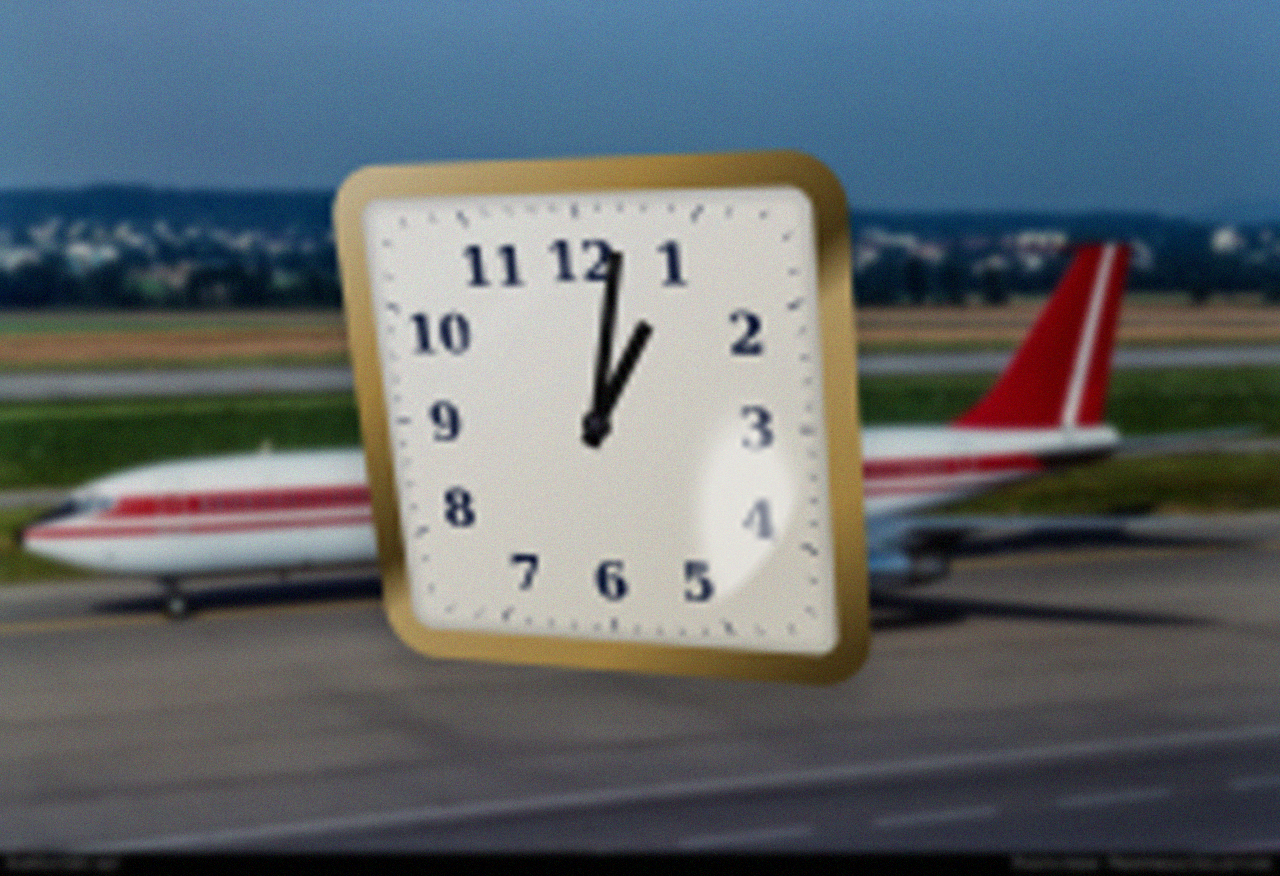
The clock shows 1h02
